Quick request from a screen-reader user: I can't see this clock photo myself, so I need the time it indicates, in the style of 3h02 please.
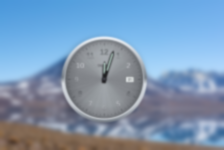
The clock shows 12h03
